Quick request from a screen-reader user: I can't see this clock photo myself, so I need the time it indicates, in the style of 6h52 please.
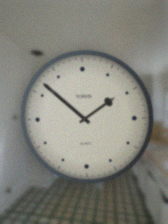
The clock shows 1h52
